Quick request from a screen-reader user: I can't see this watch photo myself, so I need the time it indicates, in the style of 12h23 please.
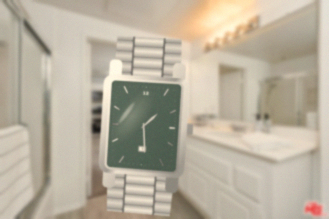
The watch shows 1h29
